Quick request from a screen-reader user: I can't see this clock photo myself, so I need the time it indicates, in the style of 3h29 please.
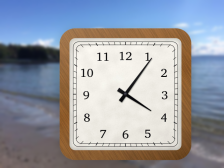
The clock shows 4h06
